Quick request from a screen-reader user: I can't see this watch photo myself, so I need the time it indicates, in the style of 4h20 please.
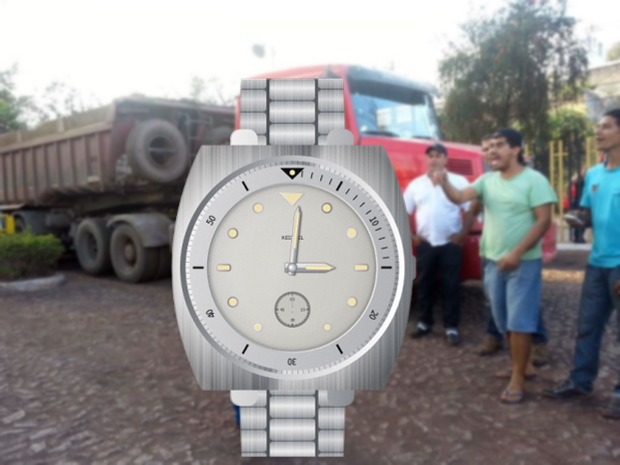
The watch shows 3h01
